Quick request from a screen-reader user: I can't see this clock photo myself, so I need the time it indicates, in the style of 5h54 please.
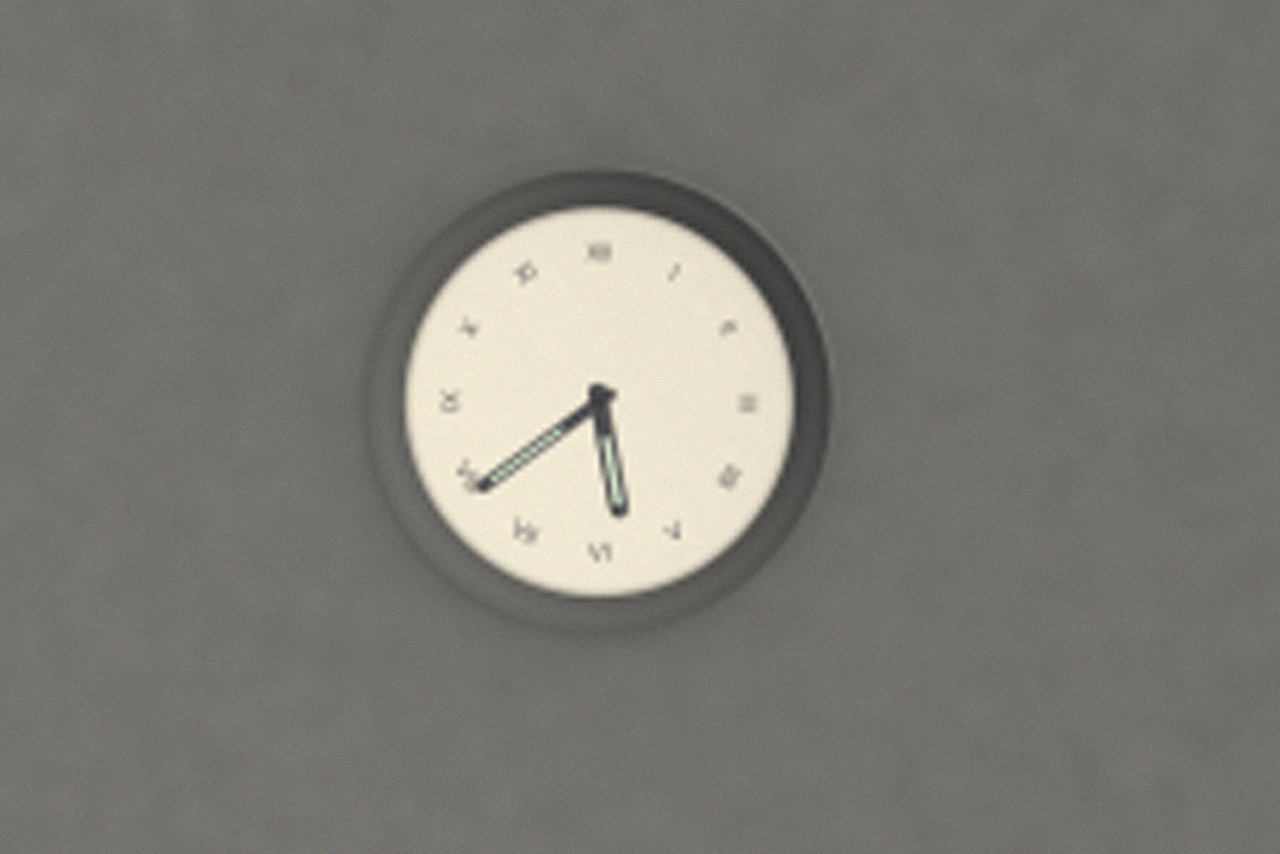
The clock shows 5h39
